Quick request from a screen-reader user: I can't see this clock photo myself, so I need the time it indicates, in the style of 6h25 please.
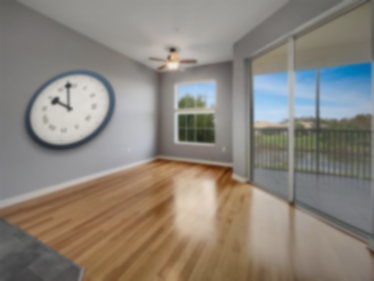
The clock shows 9h58
